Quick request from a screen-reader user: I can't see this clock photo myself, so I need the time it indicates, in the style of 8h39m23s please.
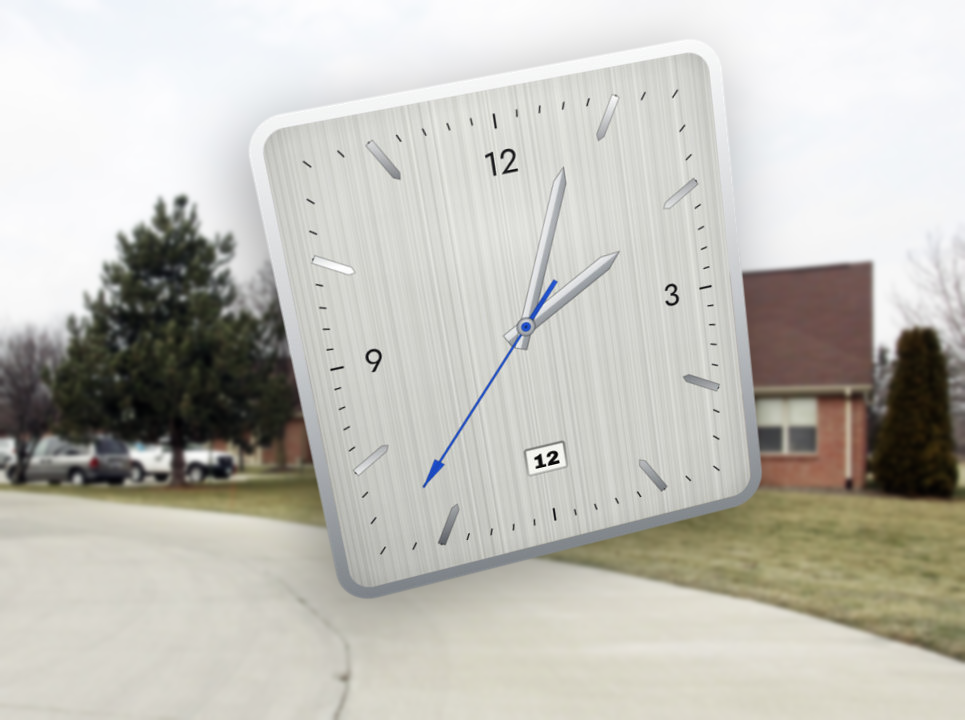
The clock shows 2h03m37s
